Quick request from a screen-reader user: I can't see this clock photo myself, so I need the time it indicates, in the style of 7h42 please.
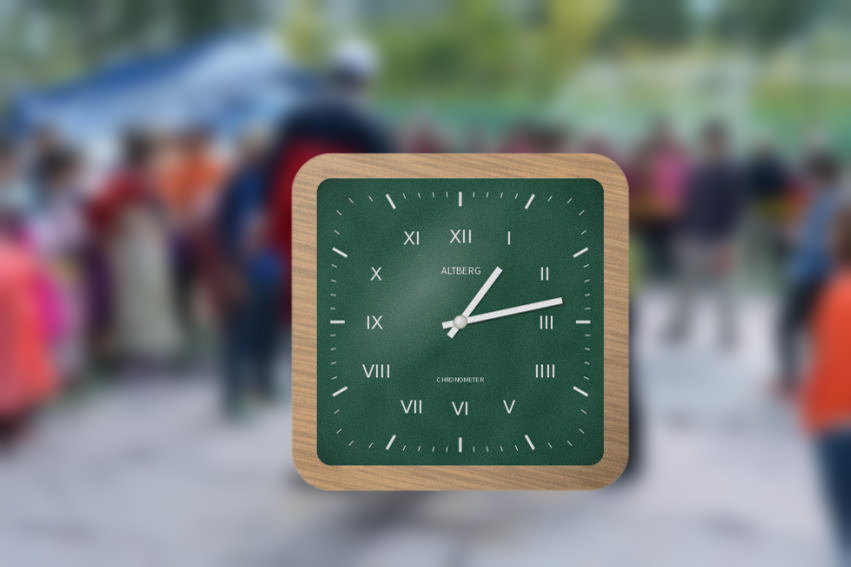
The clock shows 1h13
